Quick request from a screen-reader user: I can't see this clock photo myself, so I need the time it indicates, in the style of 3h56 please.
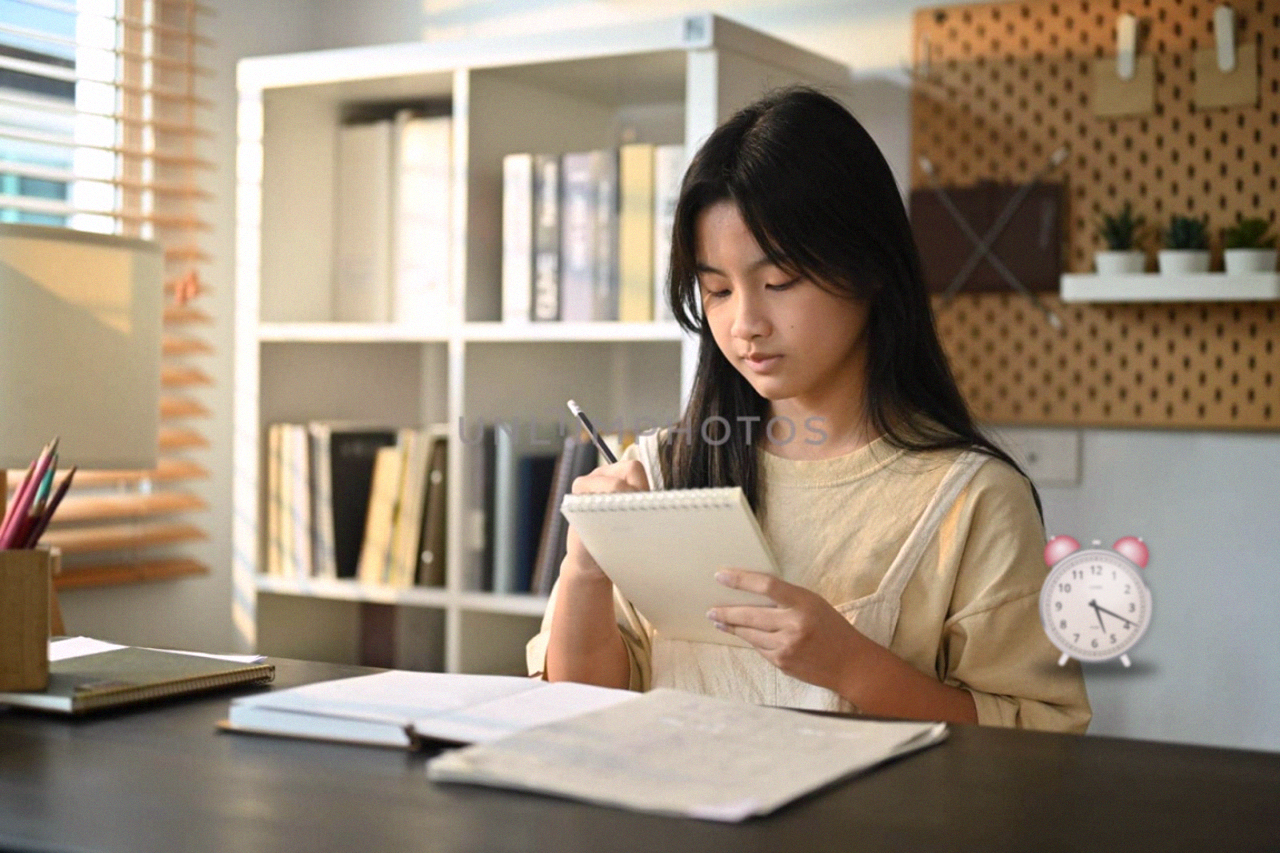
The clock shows 5h19
